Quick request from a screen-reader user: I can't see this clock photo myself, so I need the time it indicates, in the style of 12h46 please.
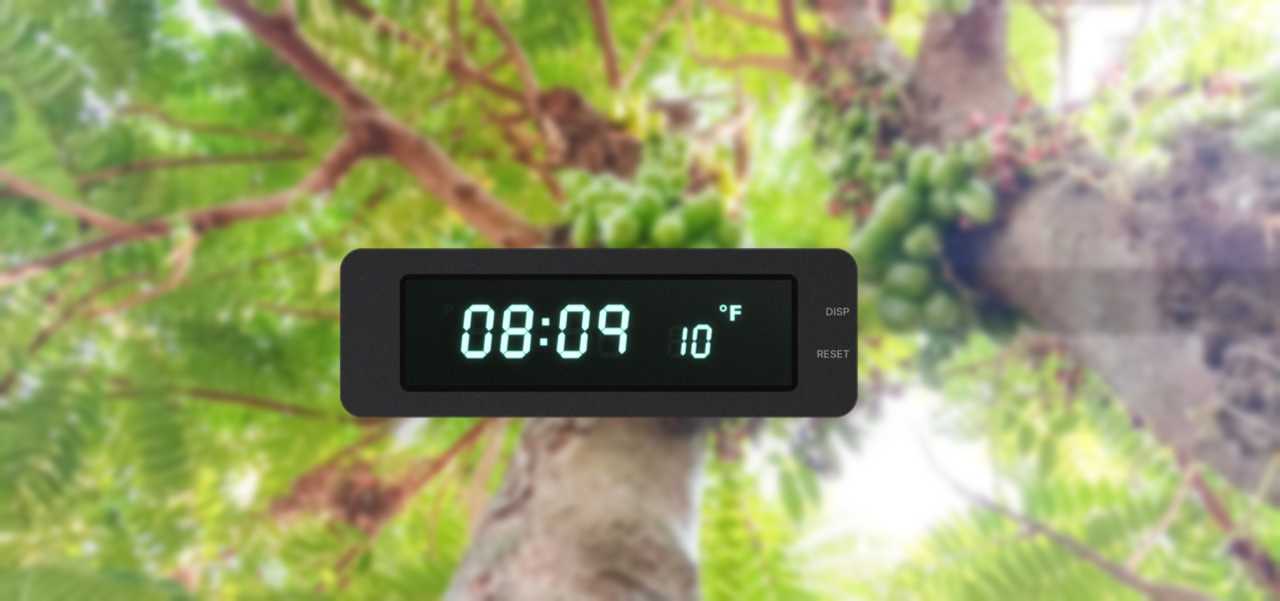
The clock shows 8h09
